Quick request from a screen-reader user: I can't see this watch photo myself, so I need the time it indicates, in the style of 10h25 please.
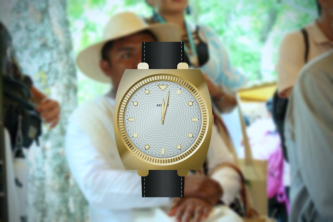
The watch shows 12h02
